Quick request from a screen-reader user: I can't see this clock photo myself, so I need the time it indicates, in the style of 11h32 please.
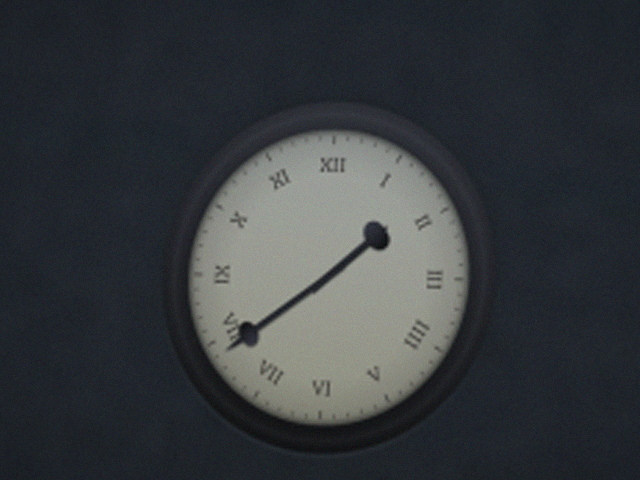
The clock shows 1h39
